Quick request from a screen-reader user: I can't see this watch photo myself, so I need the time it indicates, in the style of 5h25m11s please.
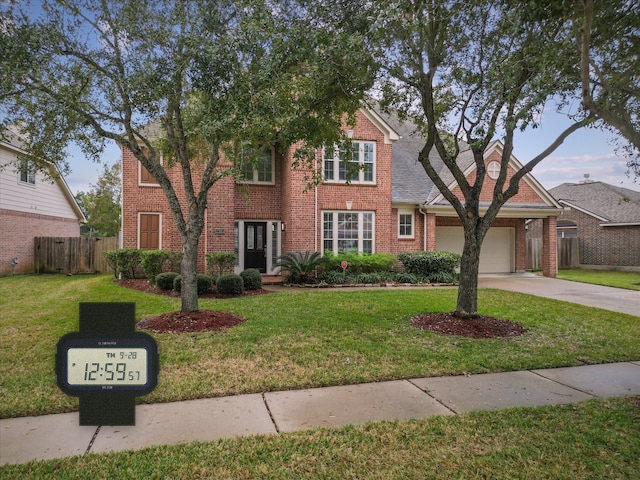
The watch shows 12h59m57s
